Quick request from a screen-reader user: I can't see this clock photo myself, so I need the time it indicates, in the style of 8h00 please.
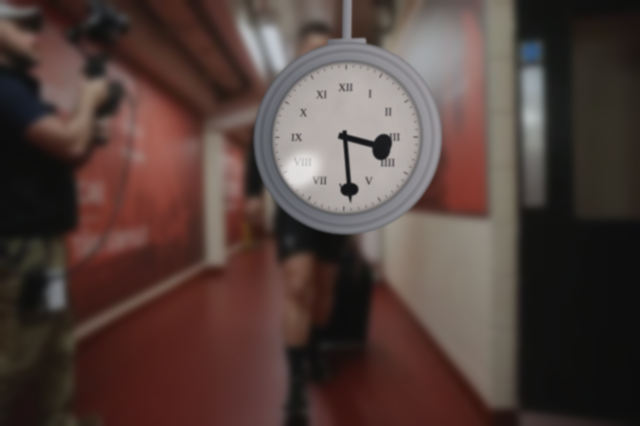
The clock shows 3h29
